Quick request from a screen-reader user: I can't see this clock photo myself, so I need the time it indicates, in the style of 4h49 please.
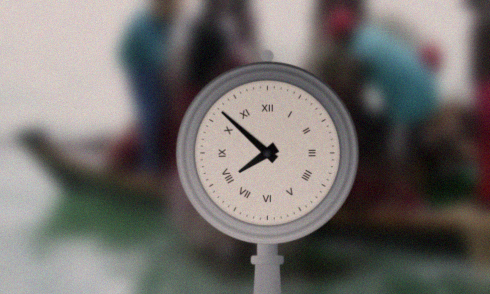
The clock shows 7h52
